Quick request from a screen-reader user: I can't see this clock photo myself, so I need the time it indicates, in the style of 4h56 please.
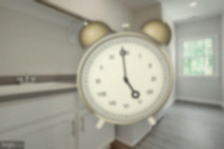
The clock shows 4h59
